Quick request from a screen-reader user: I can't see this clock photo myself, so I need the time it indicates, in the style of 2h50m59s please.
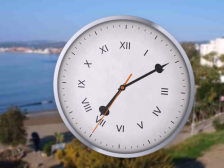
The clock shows 7h09m35s
